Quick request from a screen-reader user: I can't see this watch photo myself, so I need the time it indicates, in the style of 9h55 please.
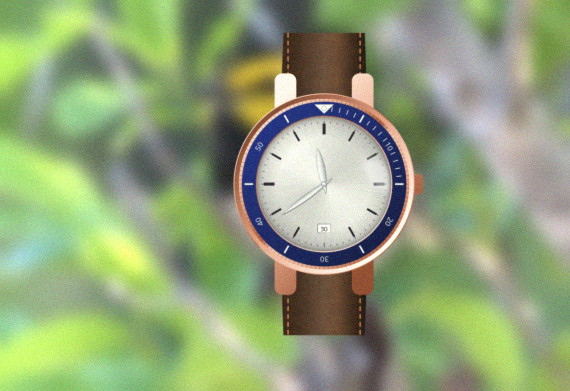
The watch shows 11h39
